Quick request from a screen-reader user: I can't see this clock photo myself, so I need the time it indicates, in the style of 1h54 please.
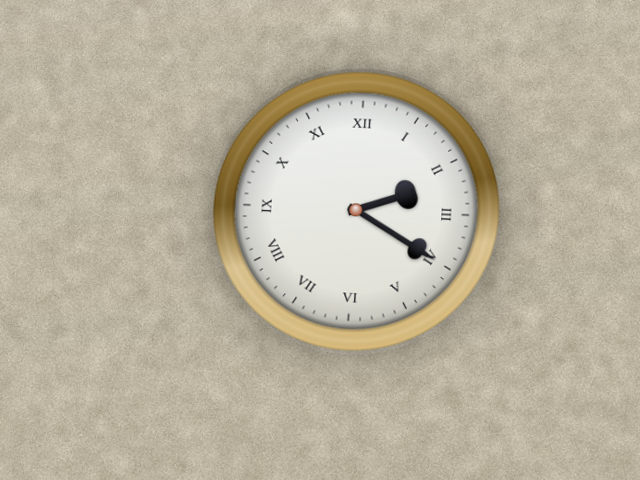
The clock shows 2h20
